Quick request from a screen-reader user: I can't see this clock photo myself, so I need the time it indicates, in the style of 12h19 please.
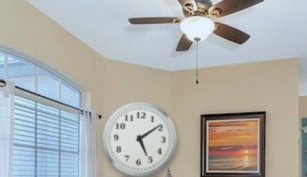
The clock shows 5h09
